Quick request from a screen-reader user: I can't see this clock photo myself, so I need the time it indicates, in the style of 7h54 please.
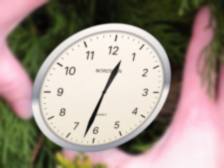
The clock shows 12h32
